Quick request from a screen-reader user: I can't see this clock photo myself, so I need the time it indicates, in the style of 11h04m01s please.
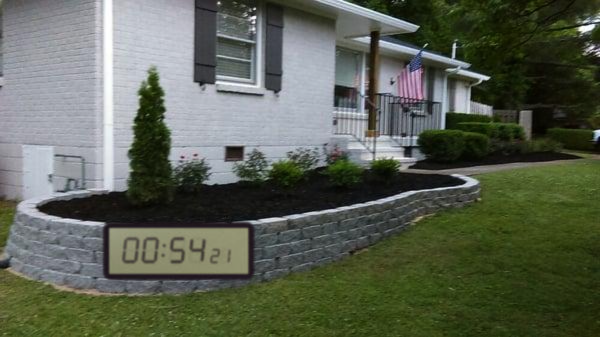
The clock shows 0h54m21s
